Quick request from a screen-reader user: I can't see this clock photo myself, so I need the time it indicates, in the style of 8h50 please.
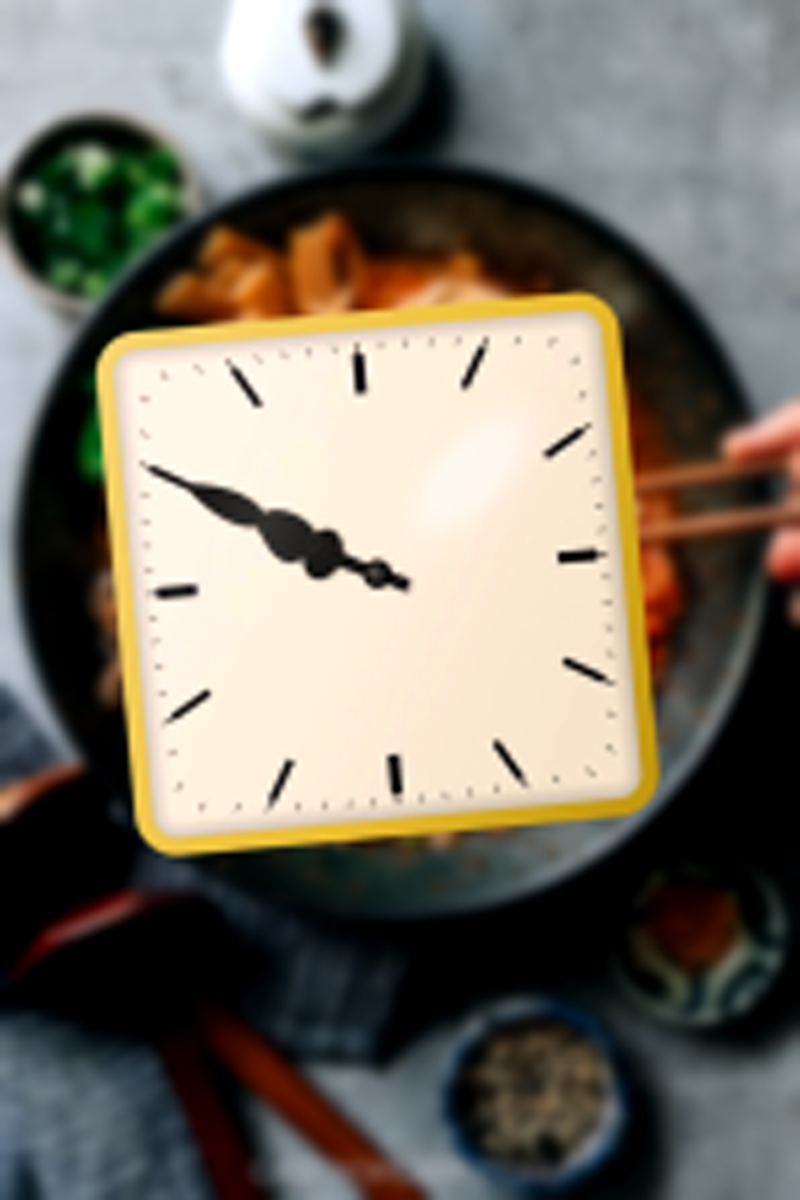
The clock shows 9h50
